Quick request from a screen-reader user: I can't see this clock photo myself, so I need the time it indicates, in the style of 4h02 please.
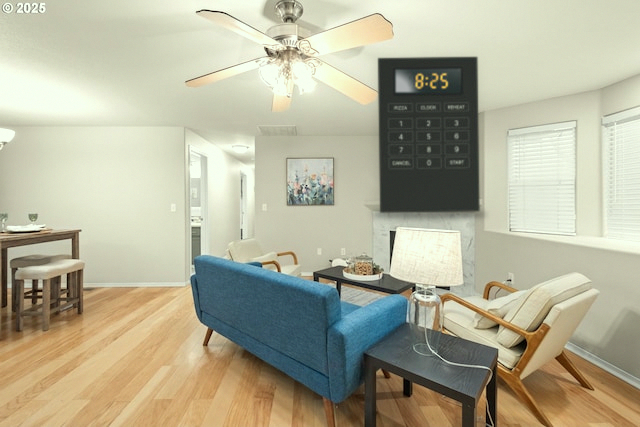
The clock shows 8h25
